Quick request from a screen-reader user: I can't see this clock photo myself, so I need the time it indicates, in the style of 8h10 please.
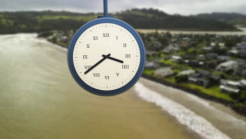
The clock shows 3h39
